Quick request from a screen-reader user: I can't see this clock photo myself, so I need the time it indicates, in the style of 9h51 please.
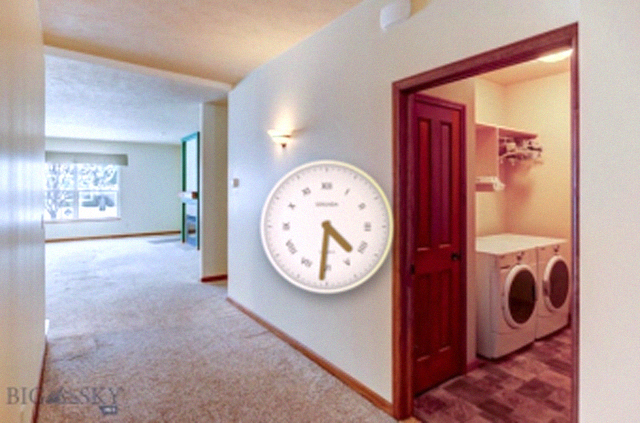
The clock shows 4h31
